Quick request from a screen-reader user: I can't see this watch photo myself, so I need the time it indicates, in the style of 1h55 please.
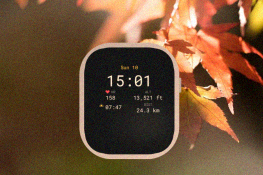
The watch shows 15h01
